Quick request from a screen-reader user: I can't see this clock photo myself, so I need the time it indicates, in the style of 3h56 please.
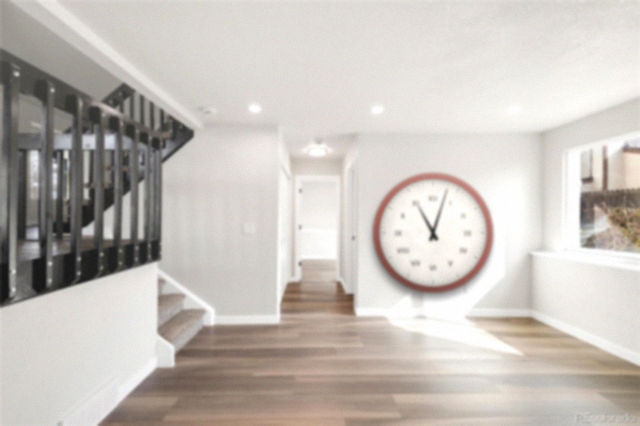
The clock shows 11h03
